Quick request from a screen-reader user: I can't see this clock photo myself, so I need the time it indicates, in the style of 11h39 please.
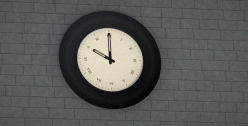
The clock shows 10h00
